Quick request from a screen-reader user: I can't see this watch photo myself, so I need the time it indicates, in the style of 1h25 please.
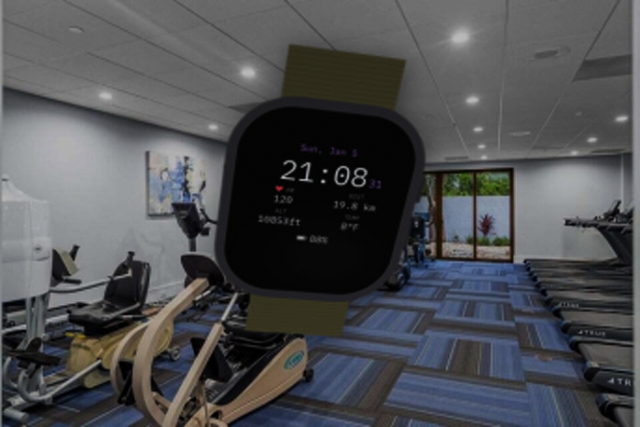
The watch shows 21h08
